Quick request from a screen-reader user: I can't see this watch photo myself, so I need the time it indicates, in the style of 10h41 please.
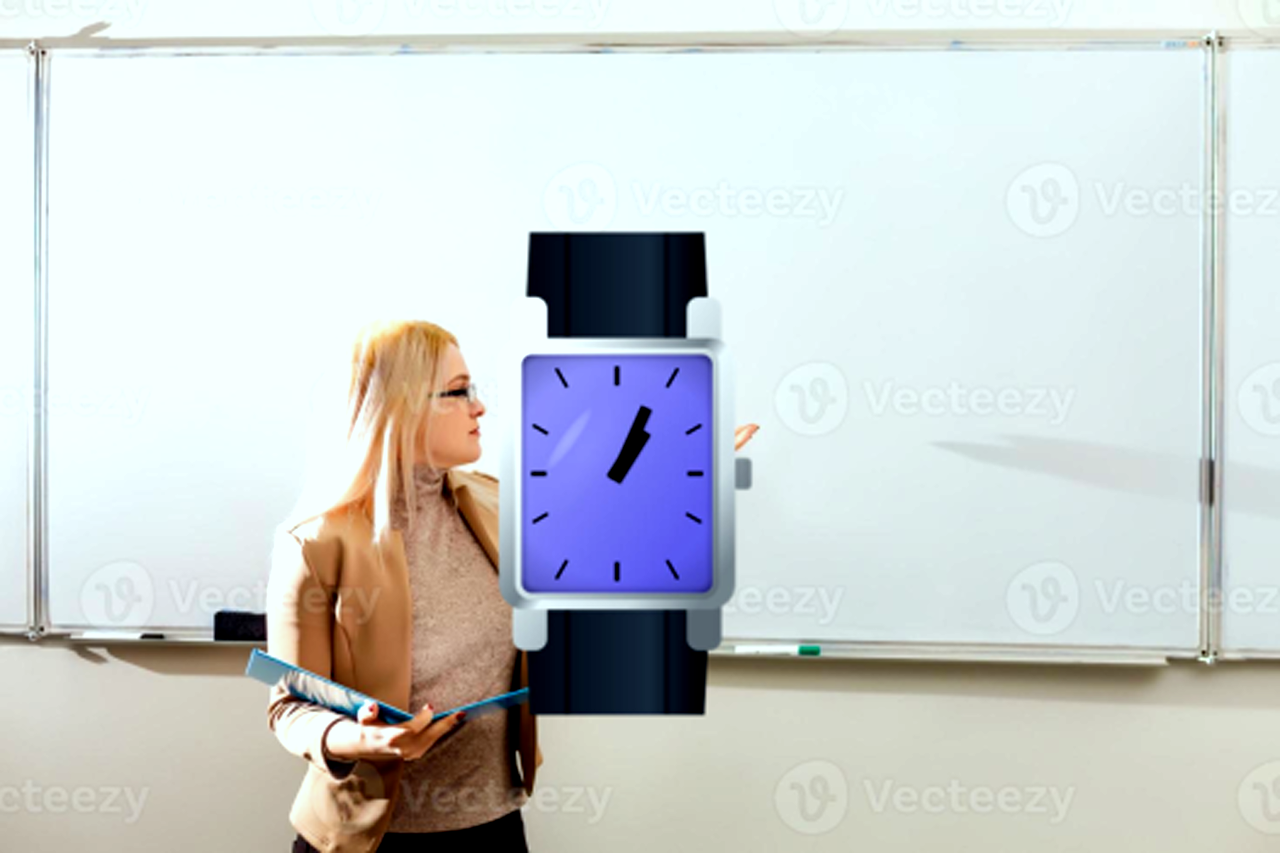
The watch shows 1h04
